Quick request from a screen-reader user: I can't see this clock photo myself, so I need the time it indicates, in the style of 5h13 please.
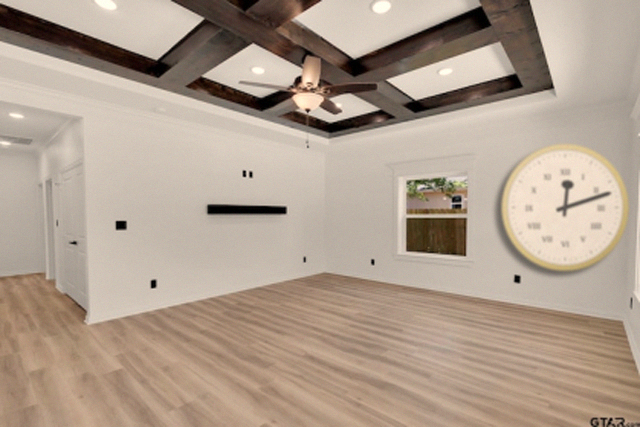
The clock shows 12h12
